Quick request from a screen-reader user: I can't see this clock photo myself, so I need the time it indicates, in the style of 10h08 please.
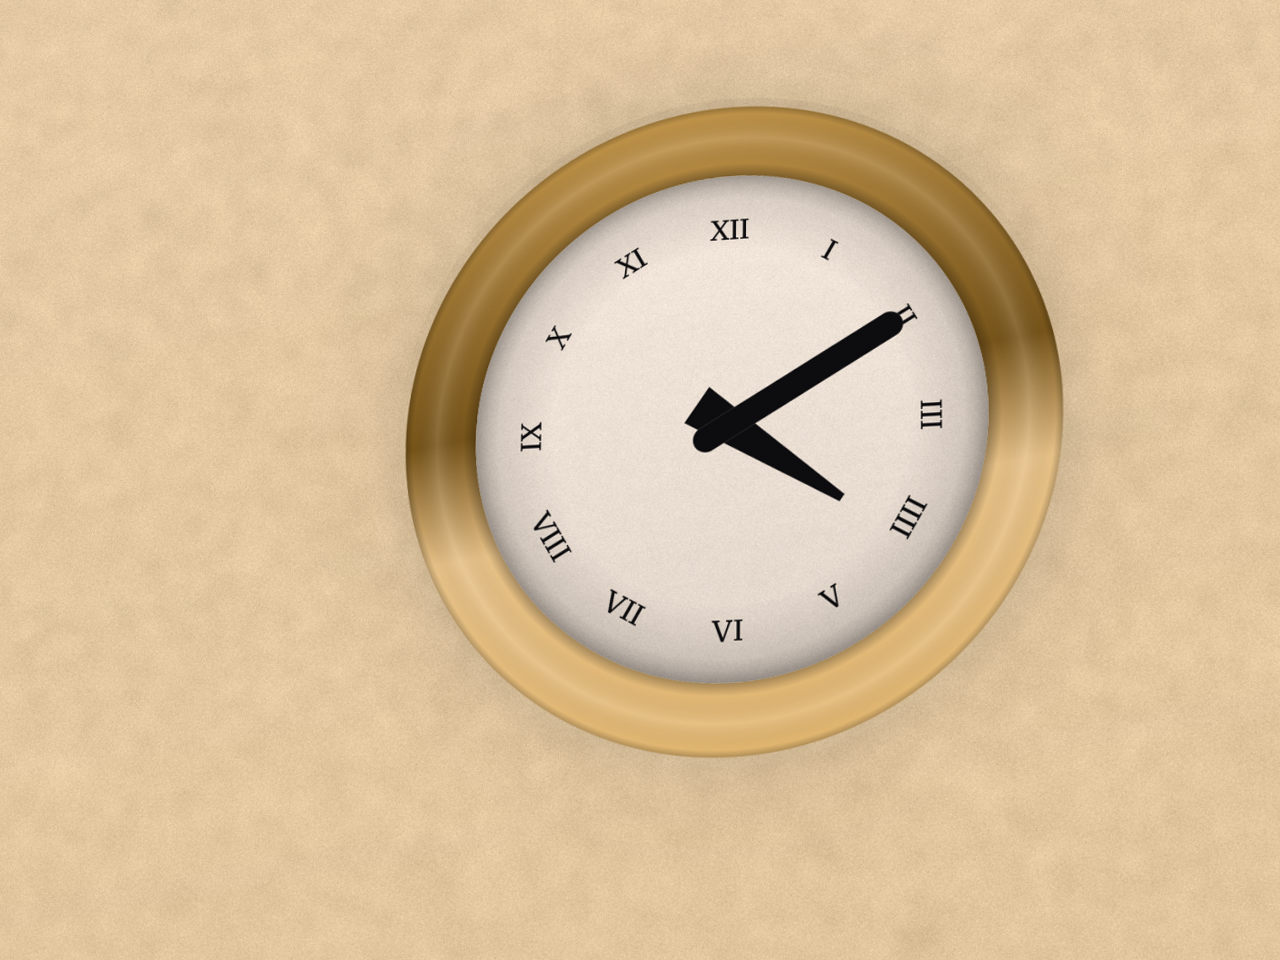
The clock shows 4h10
